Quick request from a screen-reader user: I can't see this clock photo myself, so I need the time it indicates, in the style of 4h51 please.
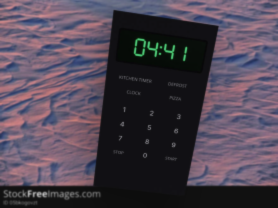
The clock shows 4h41
